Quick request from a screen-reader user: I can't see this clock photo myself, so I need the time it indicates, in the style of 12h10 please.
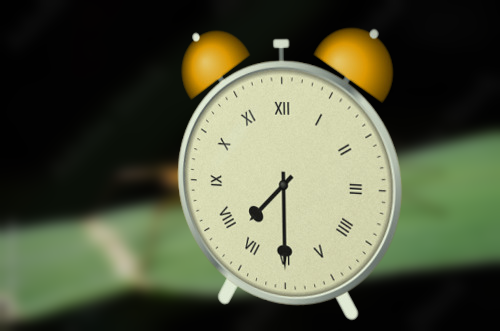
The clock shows 7h30
